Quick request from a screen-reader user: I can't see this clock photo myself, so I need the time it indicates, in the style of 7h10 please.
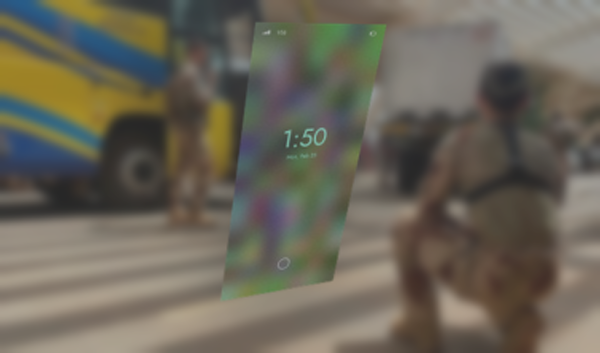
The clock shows 1h50
